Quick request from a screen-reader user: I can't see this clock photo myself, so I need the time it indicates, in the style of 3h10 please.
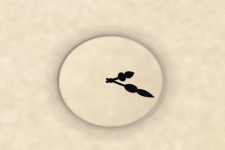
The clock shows 2h19
